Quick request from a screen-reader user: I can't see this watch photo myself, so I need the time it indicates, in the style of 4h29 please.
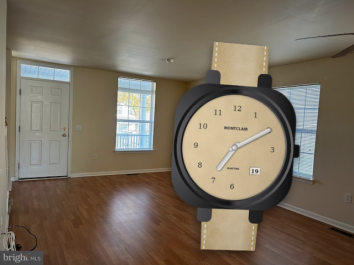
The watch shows 7h10
